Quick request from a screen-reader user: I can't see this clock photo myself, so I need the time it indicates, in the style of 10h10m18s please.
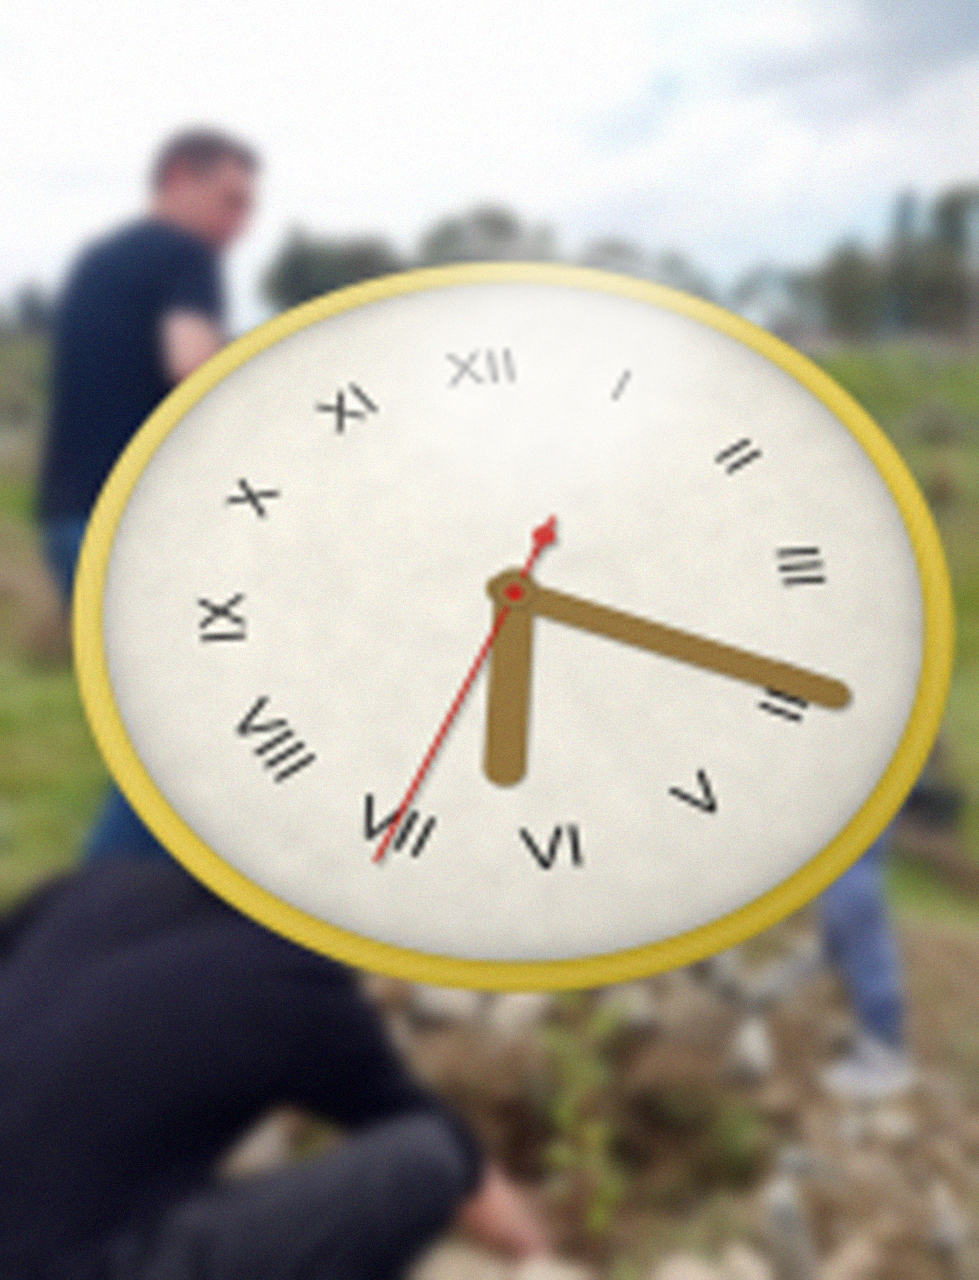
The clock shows 6h19m35s
